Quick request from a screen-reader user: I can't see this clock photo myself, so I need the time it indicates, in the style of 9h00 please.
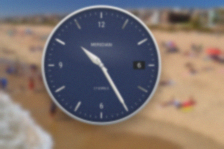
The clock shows 10h25
